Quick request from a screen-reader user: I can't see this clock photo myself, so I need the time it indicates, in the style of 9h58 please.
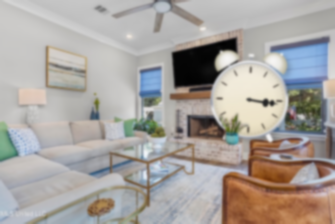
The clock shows 3h16
